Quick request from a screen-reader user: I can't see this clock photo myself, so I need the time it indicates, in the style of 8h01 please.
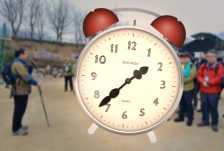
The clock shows 1h37
